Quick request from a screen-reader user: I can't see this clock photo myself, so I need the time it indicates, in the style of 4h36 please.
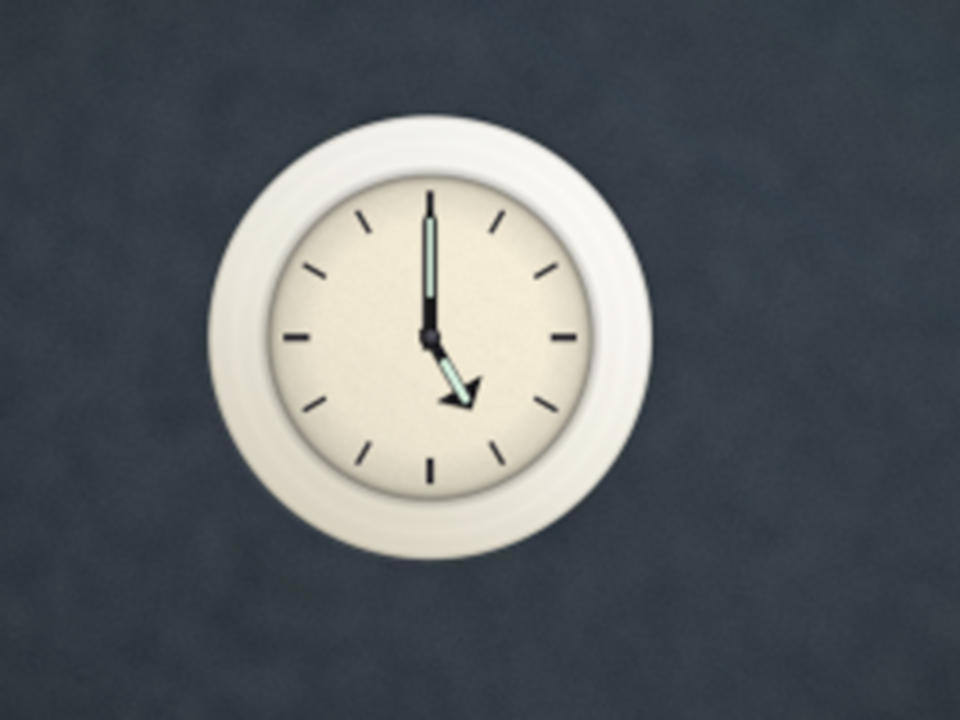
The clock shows 5h00
